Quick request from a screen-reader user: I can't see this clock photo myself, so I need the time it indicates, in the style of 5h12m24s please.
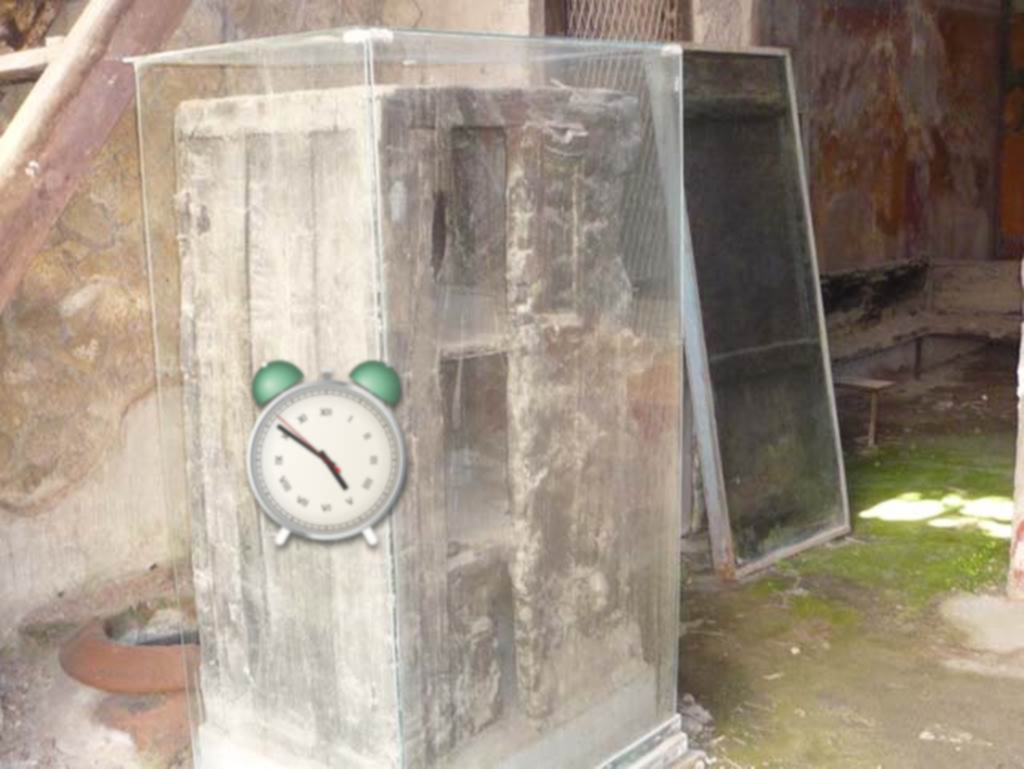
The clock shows 4h50m52s
